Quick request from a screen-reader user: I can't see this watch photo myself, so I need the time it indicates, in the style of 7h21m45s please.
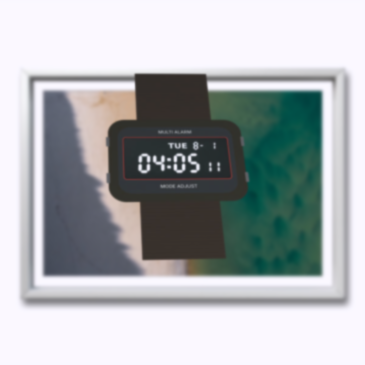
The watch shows 4h05m11s
